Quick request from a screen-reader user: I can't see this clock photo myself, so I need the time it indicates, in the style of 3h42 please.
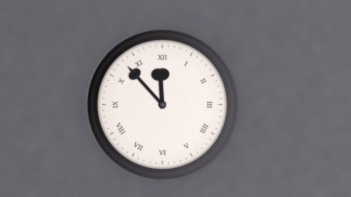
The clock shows 11h53
